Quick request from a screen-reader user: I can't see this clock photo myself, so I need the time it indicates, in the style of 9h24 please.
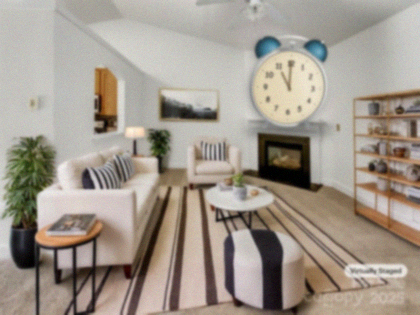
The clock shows 11h00
